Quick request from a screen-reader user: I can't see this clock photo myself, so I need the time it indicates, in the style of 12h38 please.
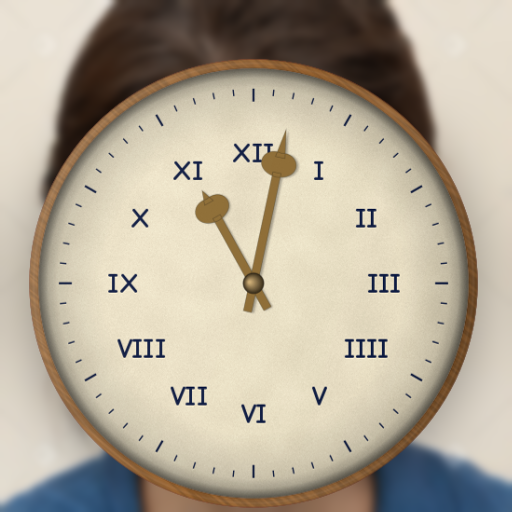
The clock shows 11h02
